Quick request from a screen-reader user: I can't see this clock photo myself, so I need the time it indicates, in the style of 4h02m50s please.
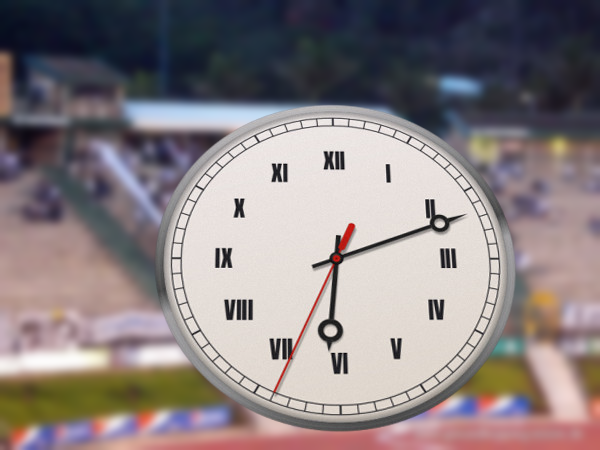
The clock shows 6h11m34s
